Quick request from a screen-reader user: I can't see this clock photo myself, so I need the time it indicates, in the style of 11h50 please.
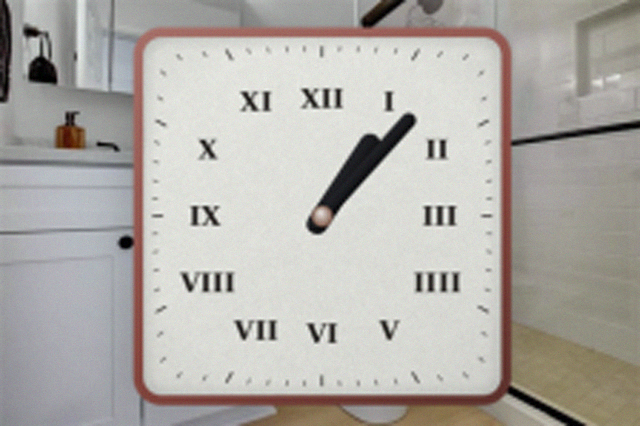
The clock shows 1h07
